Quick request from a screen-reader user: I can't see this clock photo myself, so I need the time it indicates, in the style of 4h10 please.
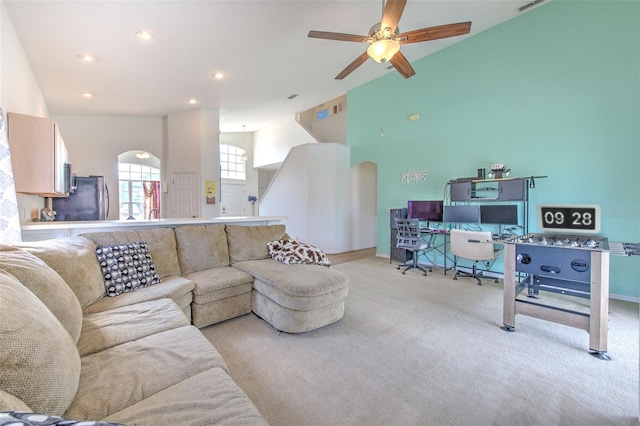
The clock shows 9h28
